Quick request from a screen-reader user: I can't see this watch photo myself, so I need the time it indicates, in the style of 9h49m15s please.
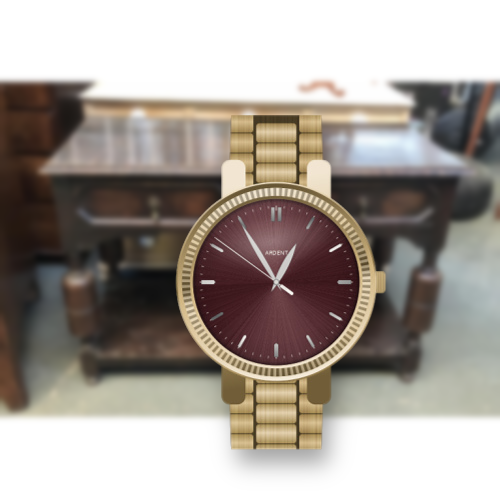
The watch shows 12h54m51s
